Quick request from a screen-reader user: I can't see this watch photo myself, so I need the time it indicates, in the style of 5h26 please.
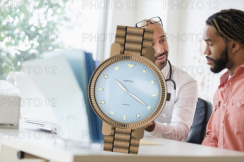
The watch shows 10h20
